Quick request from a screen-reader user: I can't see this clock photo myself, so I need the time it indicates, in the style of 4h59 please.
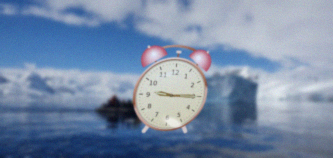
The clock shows 9h15
